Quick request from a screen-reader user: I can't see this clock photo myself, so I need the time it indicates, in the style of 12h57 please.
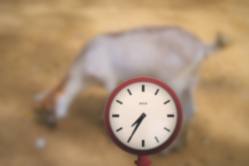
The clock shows 7h35
